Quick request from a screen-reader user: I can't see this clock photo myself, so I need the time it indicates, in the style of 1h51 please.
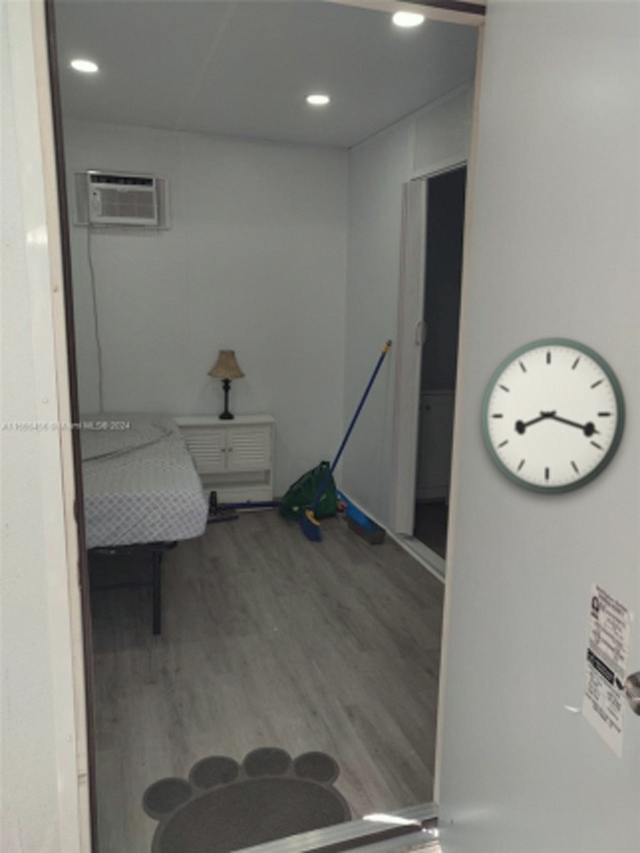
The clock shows 8h18
